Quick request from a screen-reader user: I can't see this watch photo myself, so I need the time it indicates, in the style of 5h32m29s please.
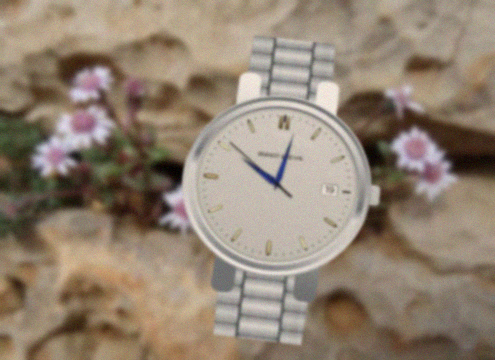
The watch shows 10h01m51s
